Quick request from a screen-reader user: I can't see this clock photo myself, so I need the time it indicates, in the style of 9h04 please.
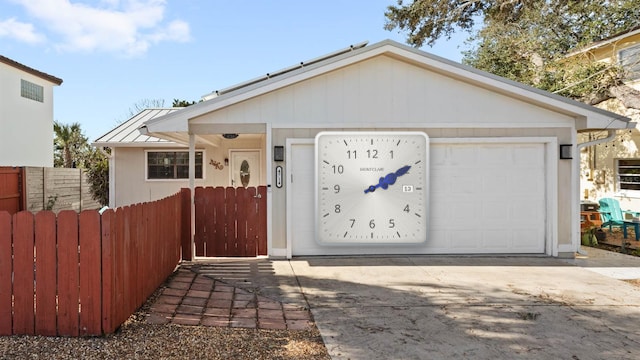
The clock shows 2h10
